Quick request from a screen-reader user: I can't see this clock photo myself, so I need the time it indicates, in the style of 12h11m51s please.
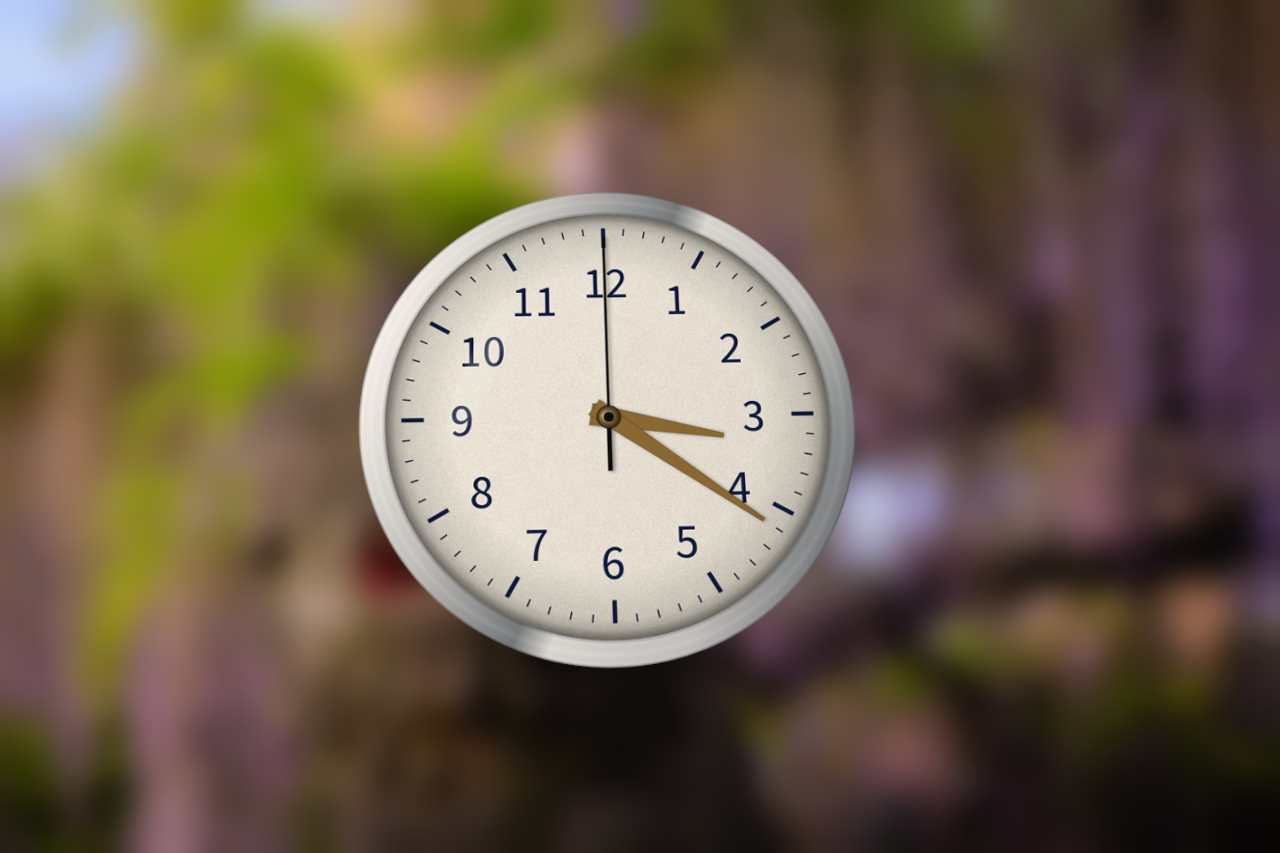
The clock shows 3h21m00s
